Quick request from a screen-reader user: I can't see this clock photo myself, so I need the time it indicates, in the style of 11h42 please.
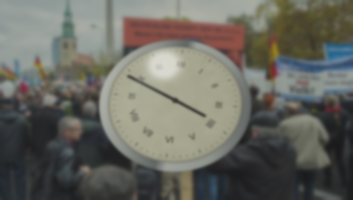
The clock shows 3h49
